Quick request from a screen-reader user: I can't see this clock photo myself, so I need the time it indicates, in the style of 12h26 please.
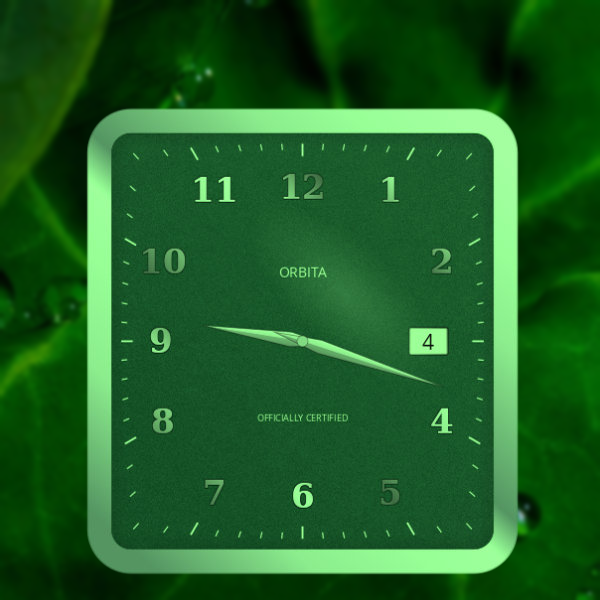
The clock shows 9h18
